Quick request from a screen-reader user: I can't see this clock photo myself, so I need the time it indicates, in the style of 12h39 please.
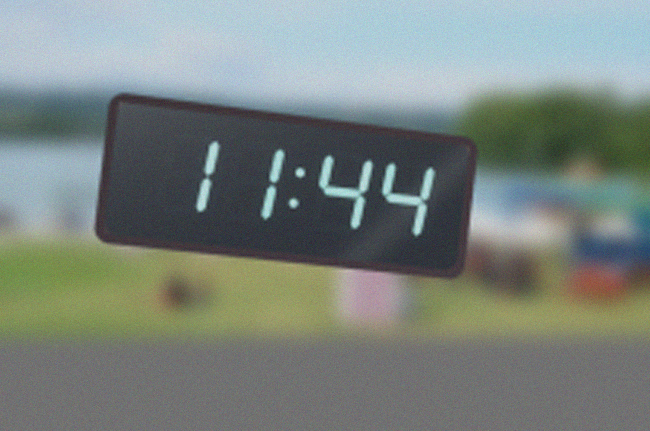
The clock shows 11h44
